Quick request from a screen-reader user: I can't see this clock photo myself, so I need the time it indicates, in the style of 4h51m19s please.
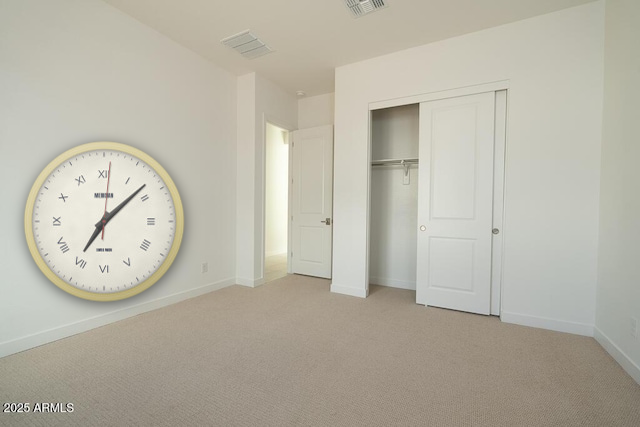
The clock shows 7h08m01s
